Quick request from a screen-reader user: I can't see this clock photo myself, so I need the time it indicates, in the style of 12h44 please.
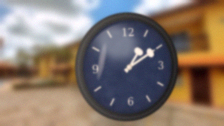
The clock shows 1h10
